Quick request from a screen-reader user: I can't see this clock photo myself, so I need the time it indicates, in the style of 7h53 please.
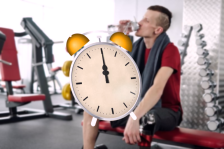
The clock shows 12h00
